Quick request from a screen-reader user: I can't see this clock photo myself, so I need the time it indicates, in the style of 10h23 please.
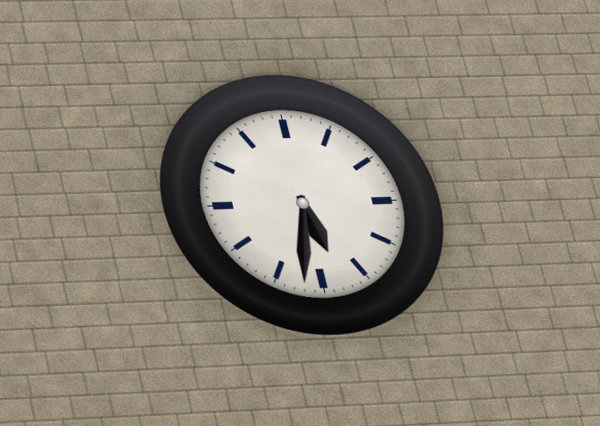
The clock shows 5h32
